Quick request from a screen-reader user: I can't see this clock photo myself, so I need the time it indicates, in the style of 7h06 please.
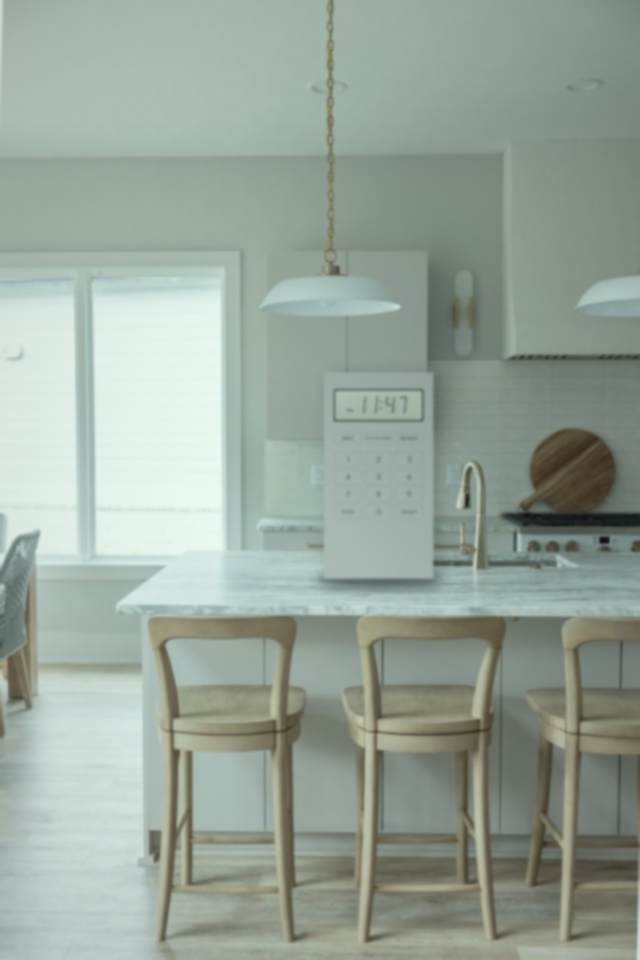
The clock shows 11h47
